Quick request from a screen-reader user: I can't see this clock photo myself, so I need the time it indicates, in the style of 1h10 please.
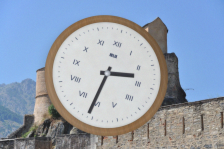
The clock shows 2h31
